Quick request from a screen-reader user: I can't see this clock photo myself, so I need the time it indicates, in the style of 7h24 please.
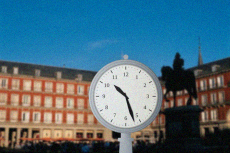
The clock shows 10h27
